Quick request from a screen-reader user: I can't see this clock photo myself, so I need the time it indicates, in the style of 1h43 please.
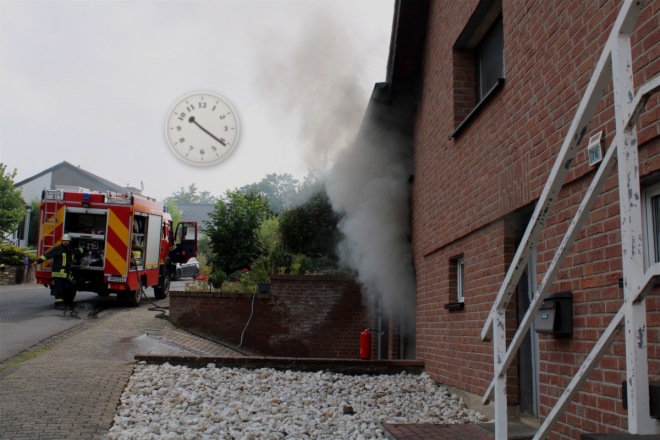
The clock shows 10h21
